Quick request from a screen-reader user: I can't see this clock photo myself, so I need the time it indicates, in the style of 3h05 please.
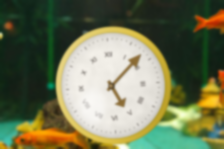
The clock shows 5h08
